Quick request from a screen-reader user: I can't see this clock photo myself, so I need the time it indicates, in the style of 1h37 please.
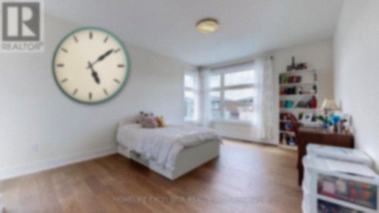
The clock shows 5h09
